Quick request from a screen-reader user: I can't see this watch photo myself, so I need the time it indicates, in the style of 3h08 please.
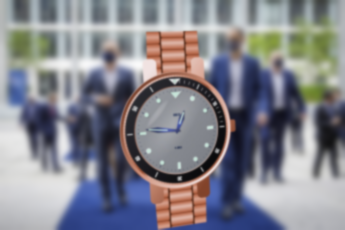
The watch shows 12h46
